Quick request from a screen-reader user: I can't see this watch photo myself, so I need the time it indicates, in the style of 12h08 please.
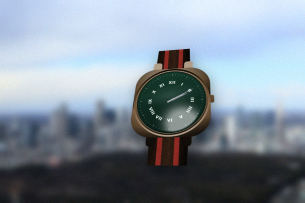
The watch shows 2h10
